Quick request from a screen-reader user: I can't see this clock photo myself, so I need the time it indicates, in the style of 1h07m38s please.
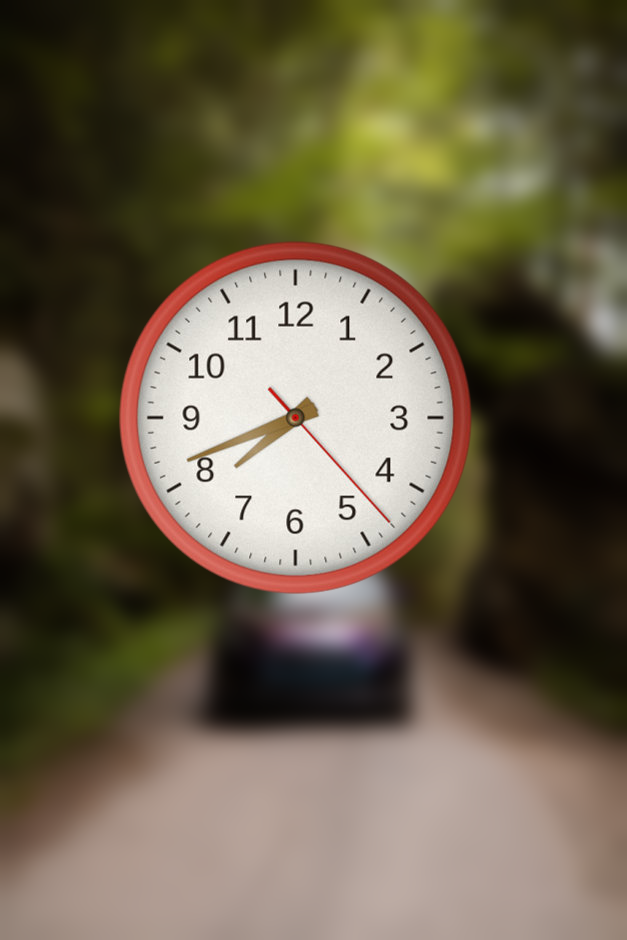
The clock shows 7h41m23s
